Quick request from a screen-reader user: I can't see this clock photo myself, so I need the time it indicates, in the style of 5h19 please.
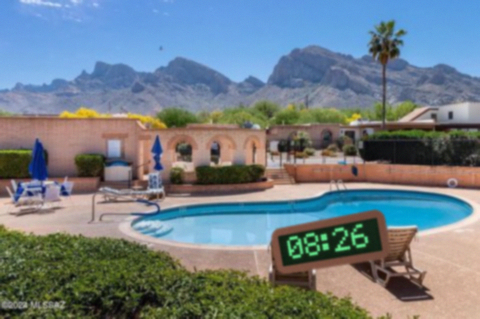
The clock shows 8h26
